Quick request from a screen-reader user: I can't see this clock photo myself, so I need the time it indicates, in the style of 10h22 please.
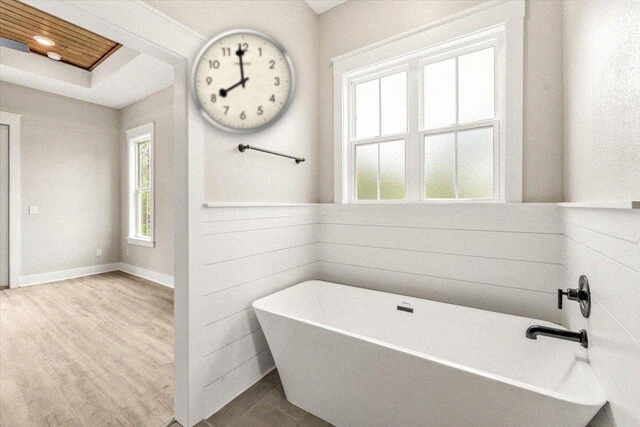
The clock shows 7h59
